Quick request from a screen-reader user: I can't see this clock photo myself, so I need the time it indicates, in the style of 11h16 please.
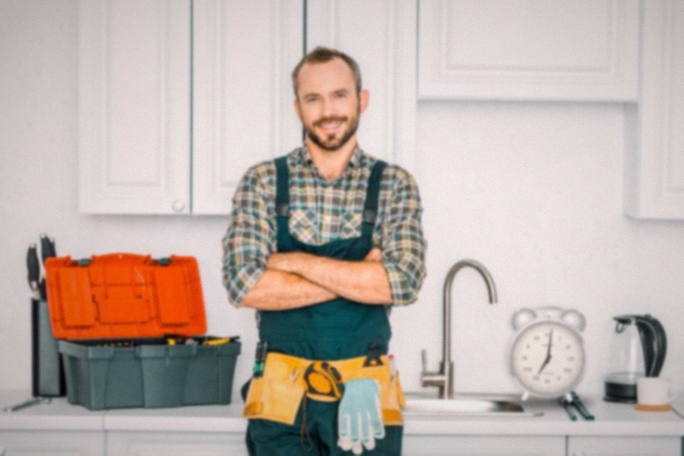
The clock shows 7h01
